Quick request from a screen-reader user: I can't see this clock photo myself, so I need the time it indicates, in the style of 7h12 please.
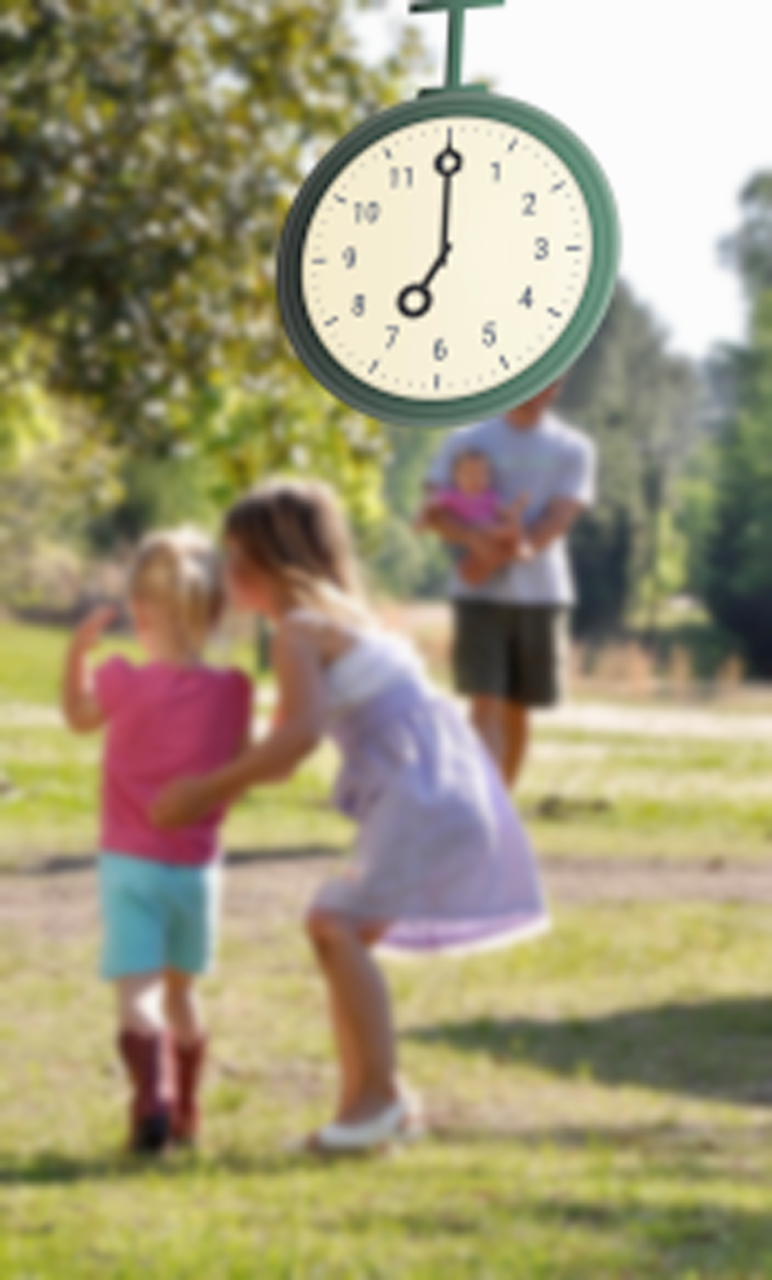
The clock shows 7h00
